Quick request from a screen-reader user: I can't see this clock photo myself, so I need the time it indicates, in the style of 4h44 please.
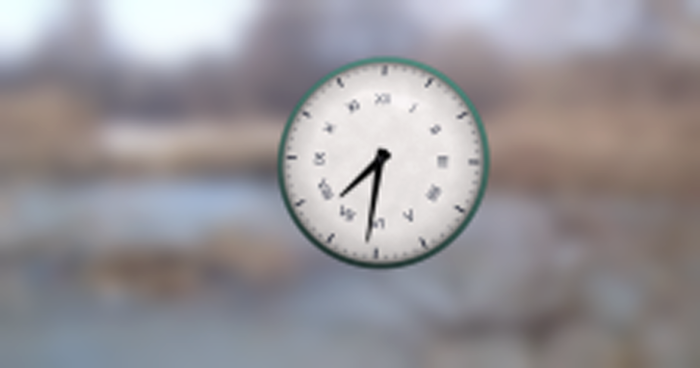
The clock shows 7h31
